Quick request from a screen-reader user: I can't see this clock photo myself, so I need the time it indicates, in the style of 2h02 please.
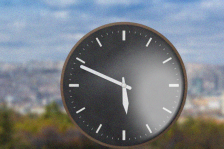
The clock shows 5h49
